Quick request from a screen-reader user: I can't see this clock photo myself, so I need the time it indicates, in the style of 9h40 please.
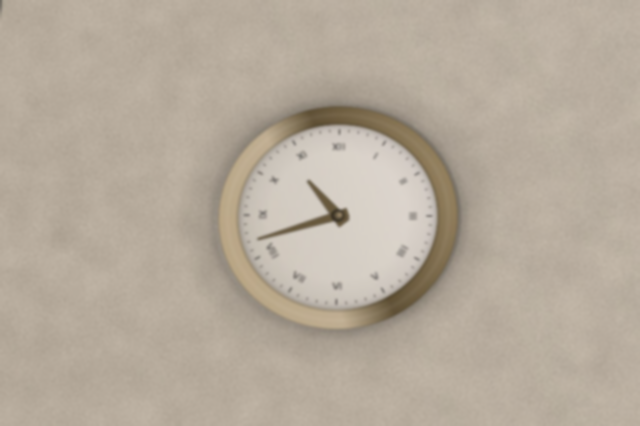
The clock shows 10h42
